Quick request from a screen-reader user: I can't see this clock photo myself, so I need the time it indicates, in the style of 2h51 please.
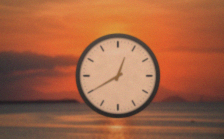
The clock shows 12h40
